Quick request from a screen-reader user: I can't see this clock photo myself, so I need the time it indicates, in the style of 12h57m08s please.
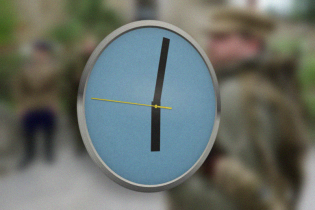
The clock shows 6h01m46s
